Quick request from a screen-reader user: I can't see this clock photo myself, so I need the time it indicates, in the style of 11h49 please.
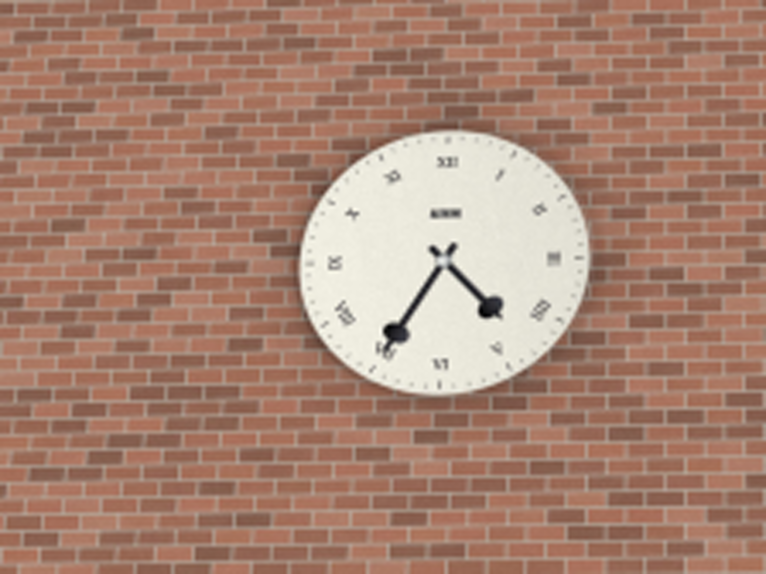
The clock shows 4h35
